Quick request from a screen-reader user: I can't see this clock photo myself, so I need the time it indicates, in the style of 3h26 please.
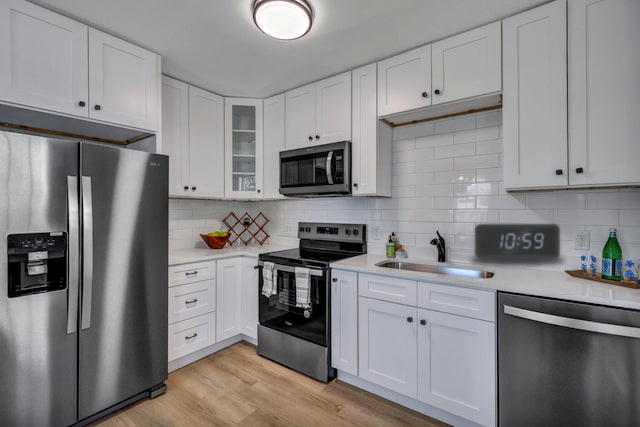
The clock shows 10h59
